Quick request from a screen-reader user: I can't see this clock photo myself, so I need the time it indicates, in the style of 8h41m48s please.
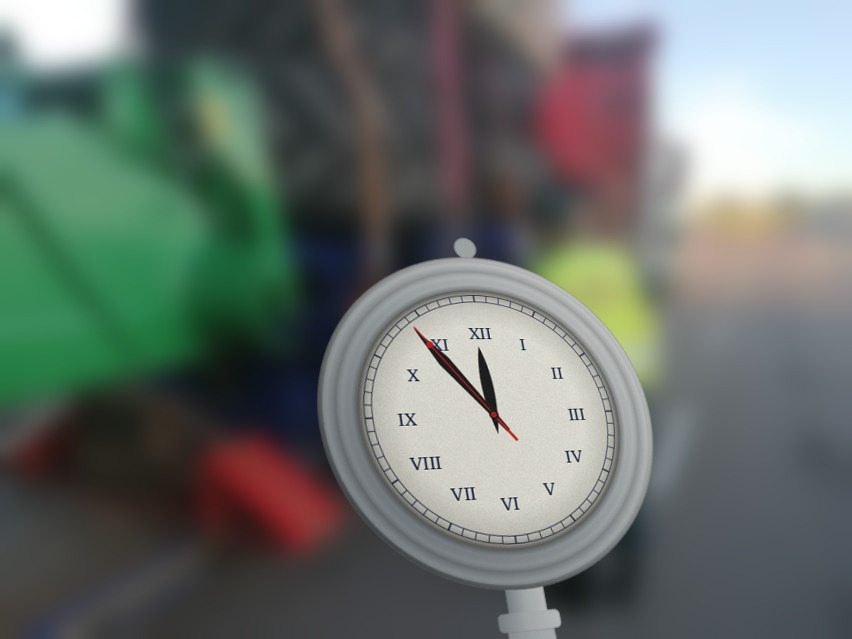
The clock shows 11h53m54s
